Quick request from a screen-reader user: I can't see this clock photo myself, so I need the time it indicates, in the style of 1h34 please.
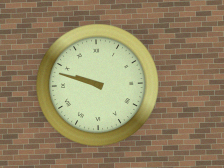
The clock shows 9h48
